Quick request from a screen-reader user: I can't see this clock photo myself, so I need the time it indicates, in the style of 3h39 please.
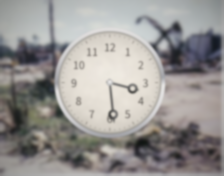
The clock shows 3h29
